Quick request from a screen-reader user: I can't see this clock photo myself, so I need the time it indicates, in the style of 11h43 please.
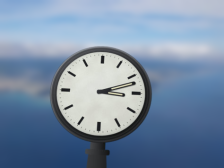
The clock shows 3h12
